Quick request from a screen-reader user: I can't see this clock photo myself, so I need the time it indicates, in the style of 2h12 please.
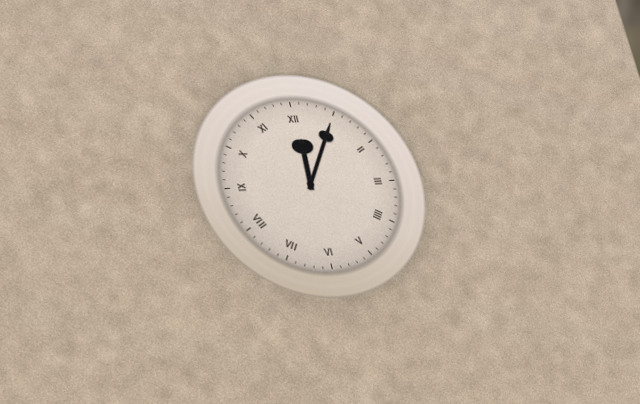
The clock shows 12h05
